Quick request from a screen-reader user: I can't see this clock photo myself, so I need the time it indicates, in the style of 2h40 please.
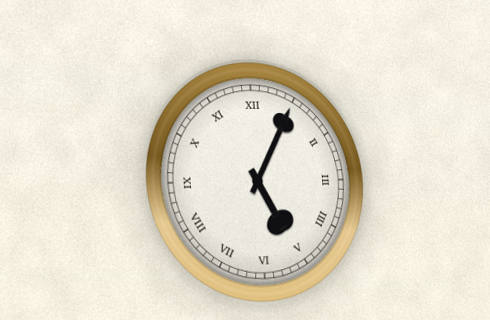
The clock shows 5h05
